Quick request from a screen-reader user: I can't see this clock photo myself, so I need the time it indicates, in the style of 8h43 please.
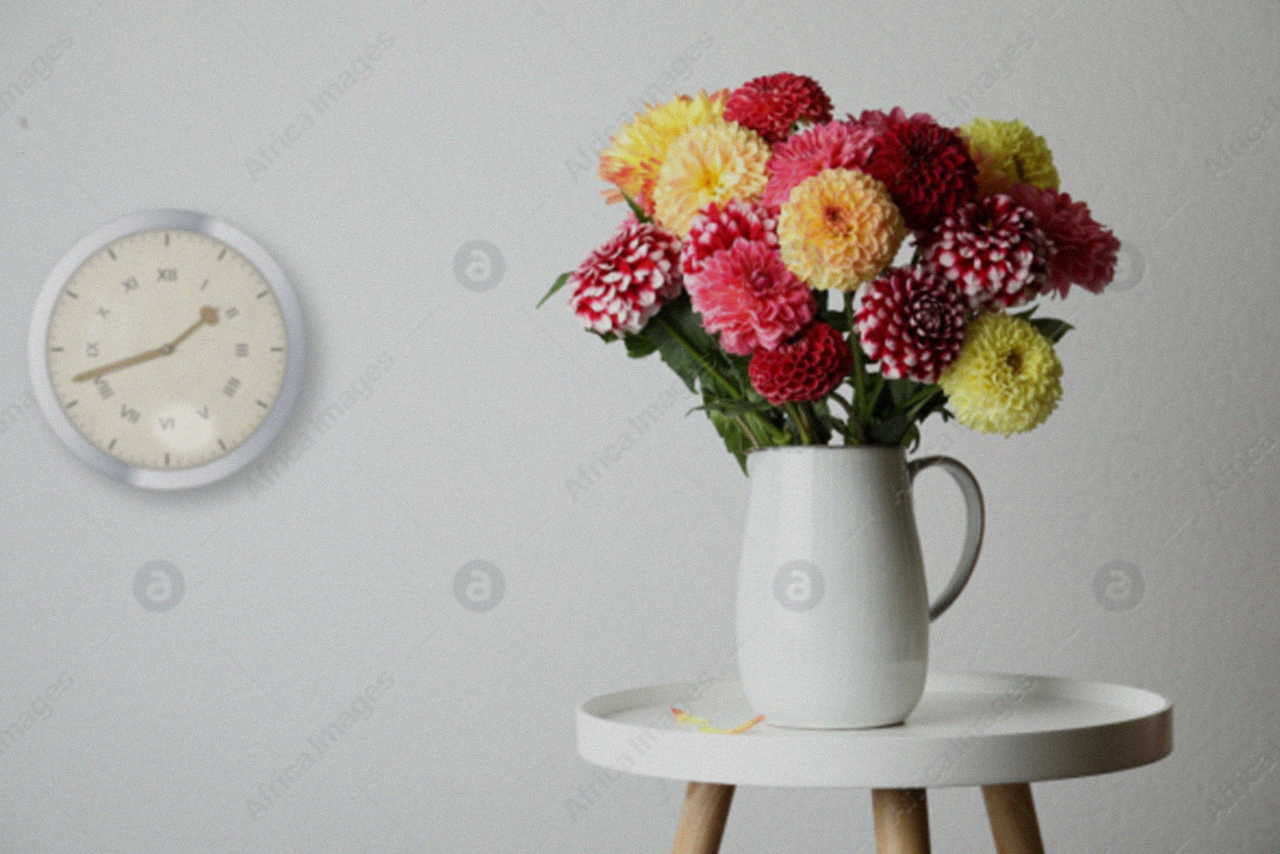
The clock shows 1h42
